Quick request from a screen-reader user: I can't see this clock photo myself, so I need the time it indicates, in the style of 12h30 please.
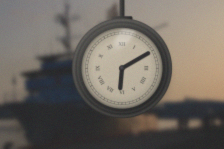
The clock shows 6h10
